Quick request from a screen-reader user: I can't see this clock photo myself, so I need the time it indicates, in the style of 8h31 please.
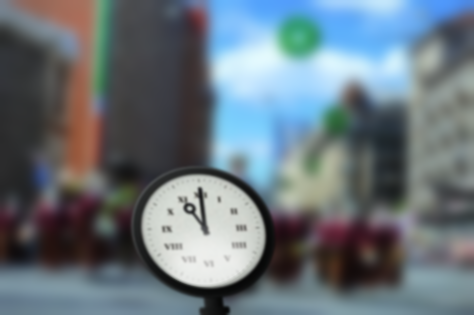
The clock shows 11h00
